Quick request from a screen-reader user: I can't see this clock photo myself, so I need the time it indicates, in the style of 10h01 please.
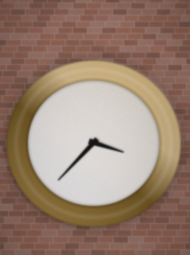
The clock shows 3h37
